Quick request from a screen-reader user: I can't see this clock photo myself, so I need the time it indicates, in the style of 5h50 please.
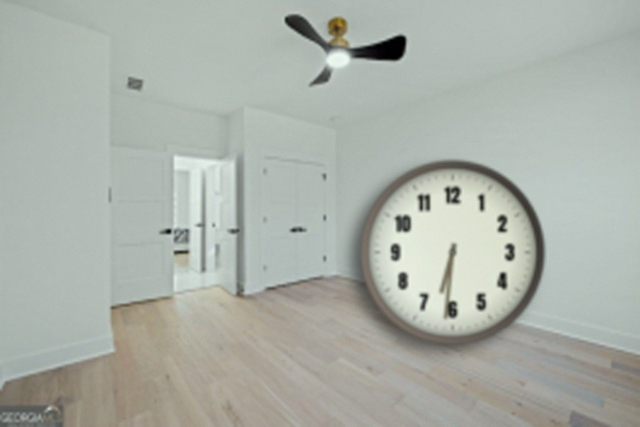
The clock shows 6h31
